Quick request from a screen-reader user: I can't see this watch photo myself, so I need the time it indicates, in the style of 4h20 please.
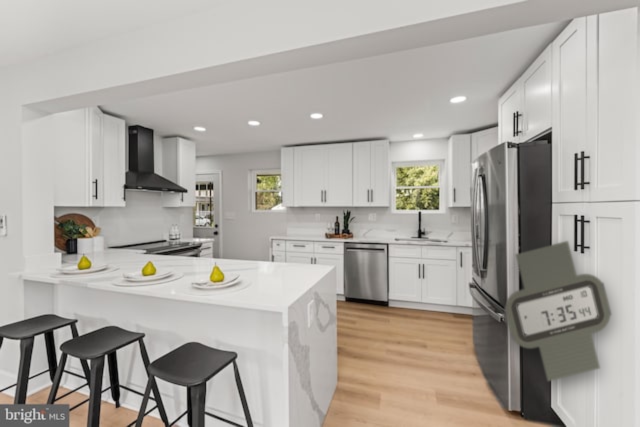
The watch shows 7h35
